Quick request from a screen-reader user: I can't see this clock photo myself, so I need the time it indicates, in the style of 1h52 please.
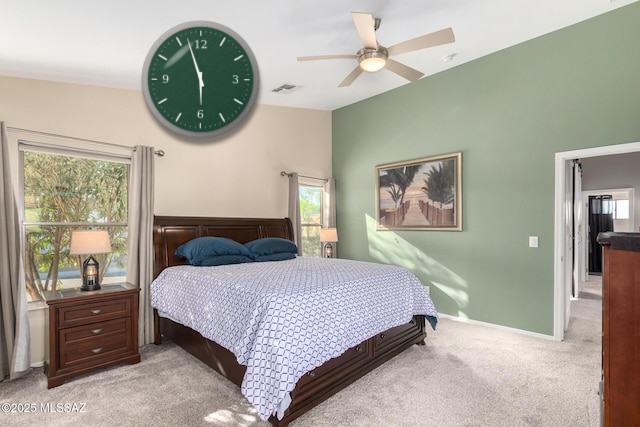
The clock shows 5h57
